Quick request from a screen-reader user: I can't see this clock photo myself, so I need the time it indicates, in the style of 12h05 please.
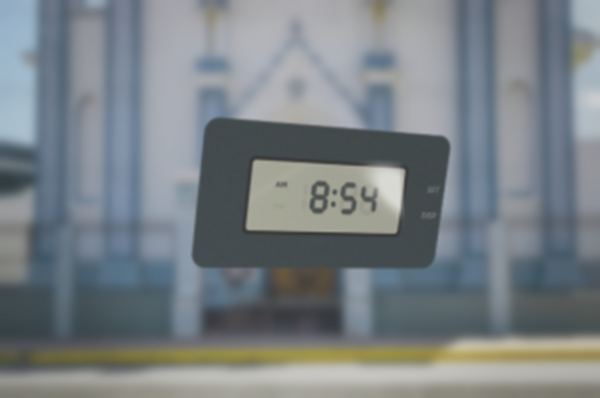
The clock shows 8h54
